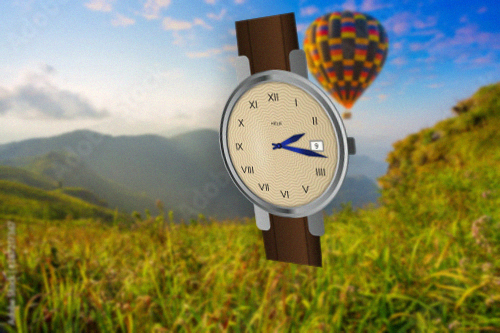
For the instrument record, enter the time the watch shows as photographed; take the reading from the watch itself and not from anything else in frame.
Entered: 2:17
